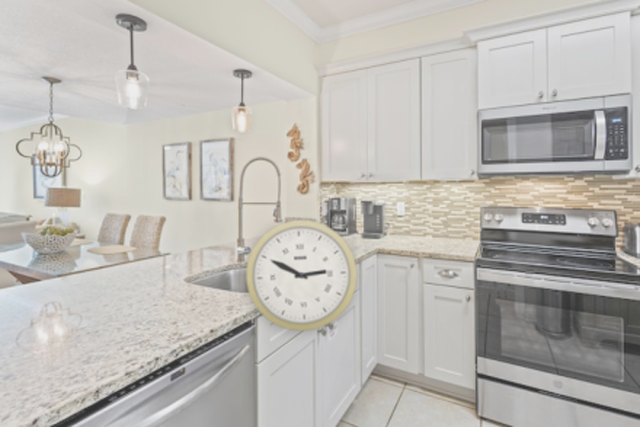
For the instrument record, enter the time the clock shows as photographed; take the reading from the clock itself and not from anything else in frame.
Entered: 2:50
